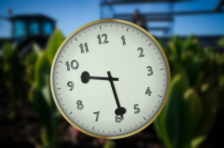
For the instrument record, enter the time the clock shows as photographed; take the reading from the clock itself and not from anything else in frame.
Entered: 9:29
